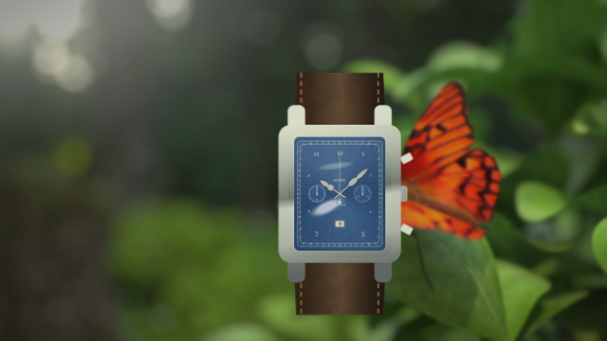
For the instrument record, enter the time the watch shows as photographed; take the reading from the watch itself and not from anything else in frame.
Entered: 10:08
